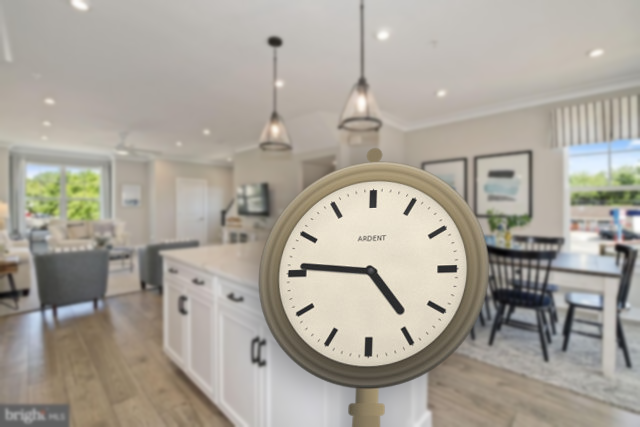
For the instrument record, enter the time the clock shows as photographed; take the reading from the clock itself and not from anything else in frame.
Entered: 4:46
